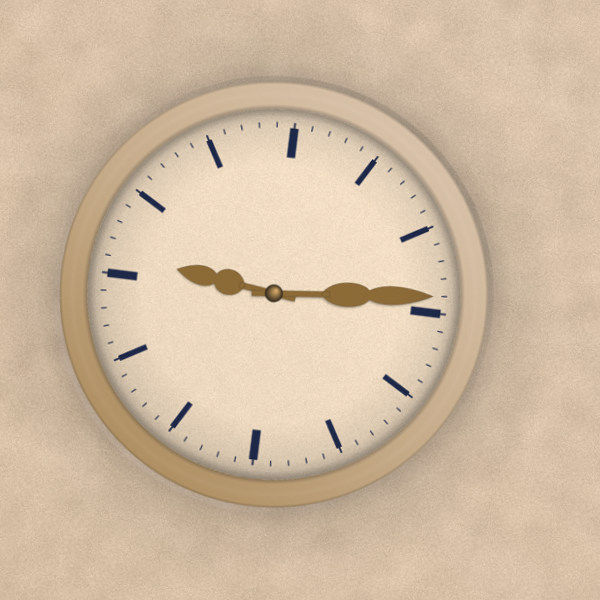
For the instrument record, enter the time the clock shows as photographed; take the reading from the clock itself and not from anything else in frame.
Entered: 9:14
